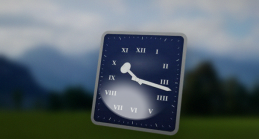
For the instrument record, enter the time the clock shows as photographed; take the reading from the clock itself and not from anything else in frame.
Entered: 10:17
